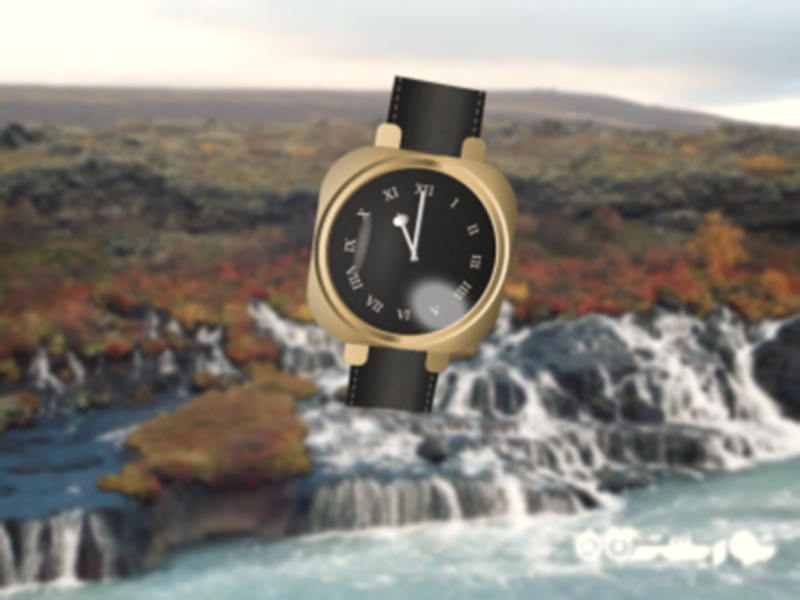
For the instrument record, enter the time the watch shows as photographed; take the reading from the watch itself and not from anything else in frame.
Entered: 11:00
